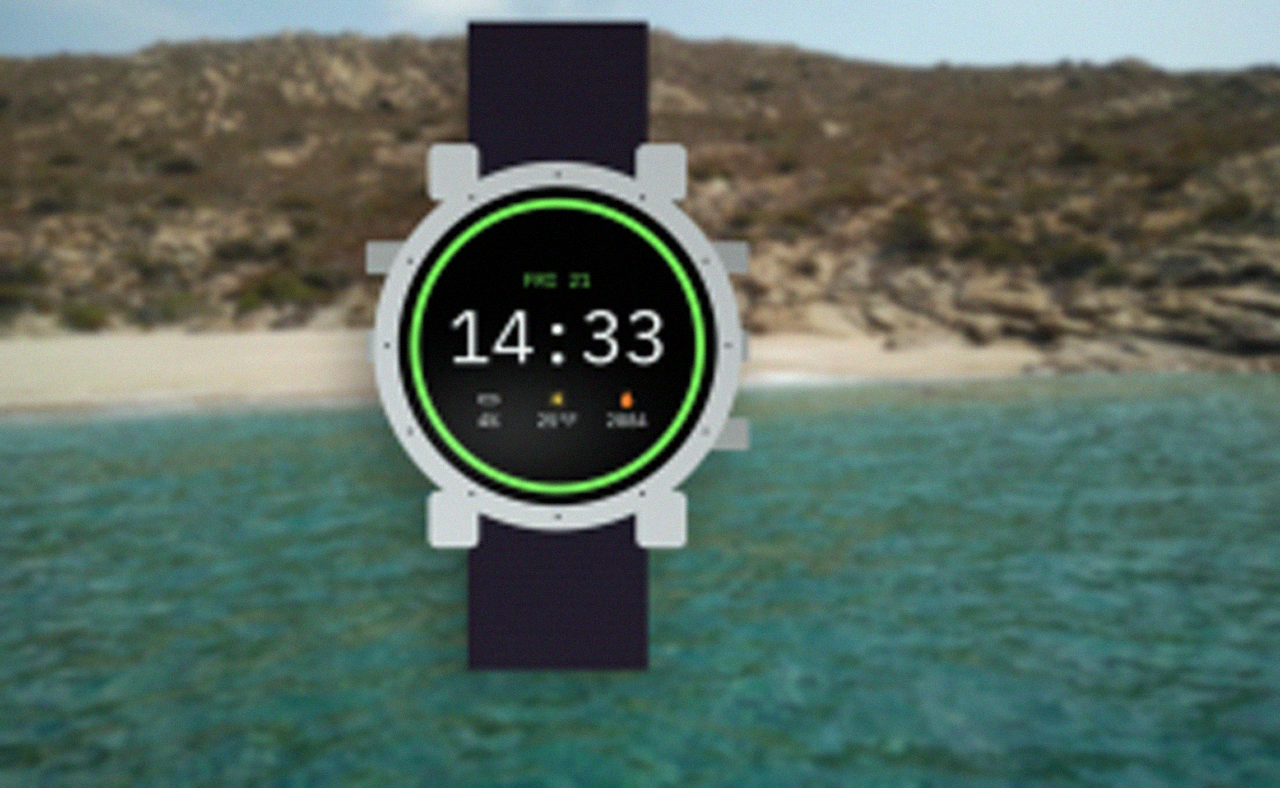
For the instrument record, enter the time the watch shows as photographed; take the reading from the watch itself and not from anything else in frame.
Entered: 14:33
